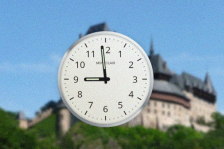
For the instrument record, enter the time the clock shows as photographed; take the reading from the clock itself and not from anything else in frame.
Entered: 8:59
